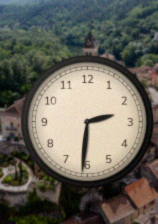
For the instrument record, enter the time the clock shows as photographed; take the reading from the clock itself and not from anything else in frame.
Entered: 2:31
